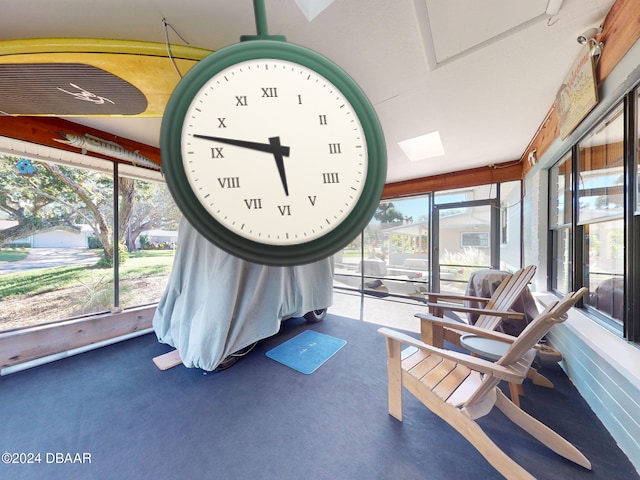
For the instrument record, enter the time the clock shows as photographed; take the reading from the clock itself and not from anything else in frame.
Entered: 5:47
